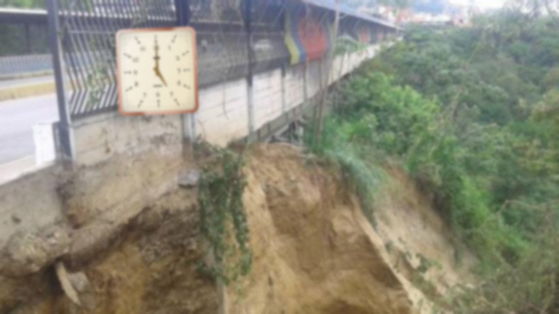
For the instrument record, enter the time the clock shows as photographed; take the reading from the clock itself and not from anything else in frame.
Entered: 5:00
